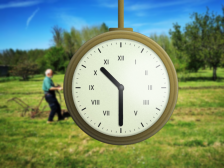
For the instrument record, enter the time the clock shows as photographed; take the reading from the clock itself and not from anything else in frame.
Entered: 10:30
